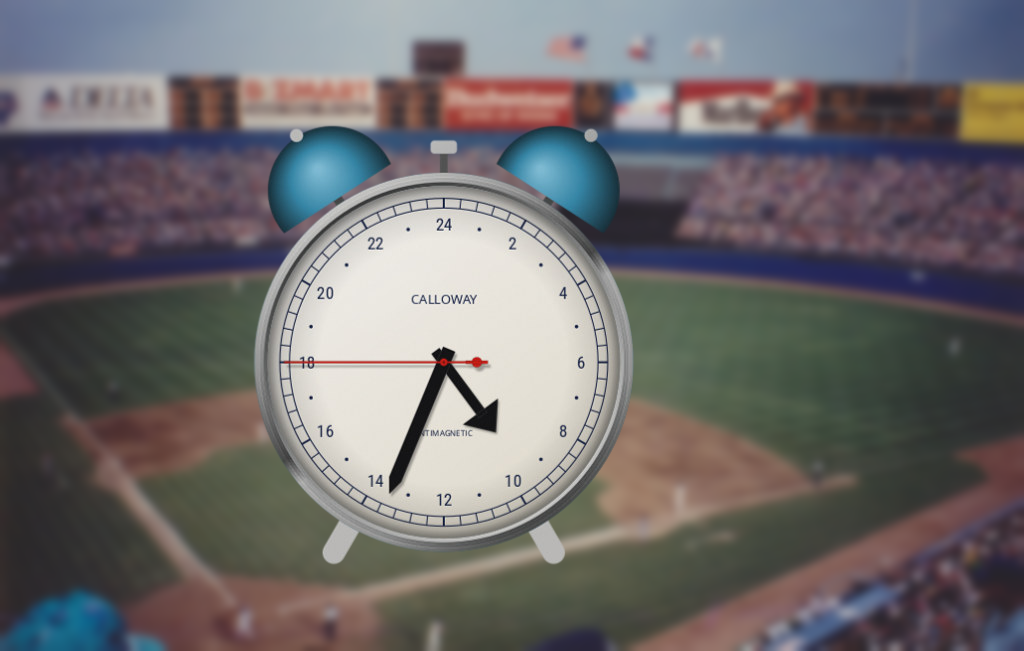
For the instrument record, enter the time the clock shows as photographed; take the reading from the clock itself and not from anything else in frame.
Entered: 9:33:45
